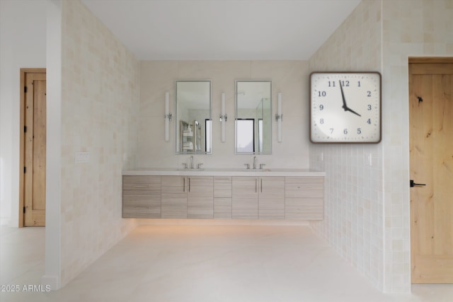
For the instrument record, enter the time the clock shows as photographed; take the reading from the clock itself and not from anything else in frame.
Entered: 3:58
